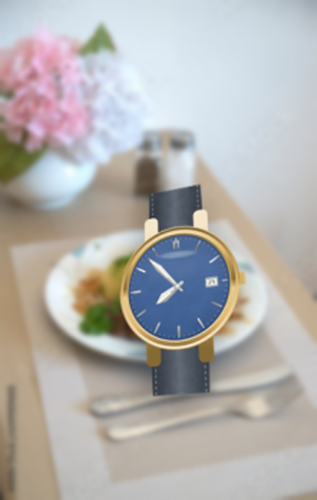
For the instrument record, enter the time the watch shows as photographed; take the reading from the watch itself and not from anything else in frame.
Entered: 7:53
